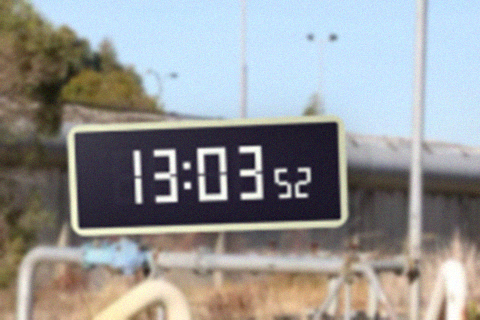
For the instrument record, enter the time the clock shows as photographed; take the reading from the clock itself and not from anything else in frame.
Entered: 13:03:52
